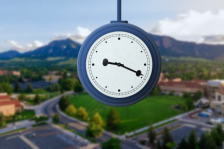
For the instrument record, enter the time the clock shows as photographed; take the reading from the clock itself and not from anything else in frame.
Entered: 9:19
